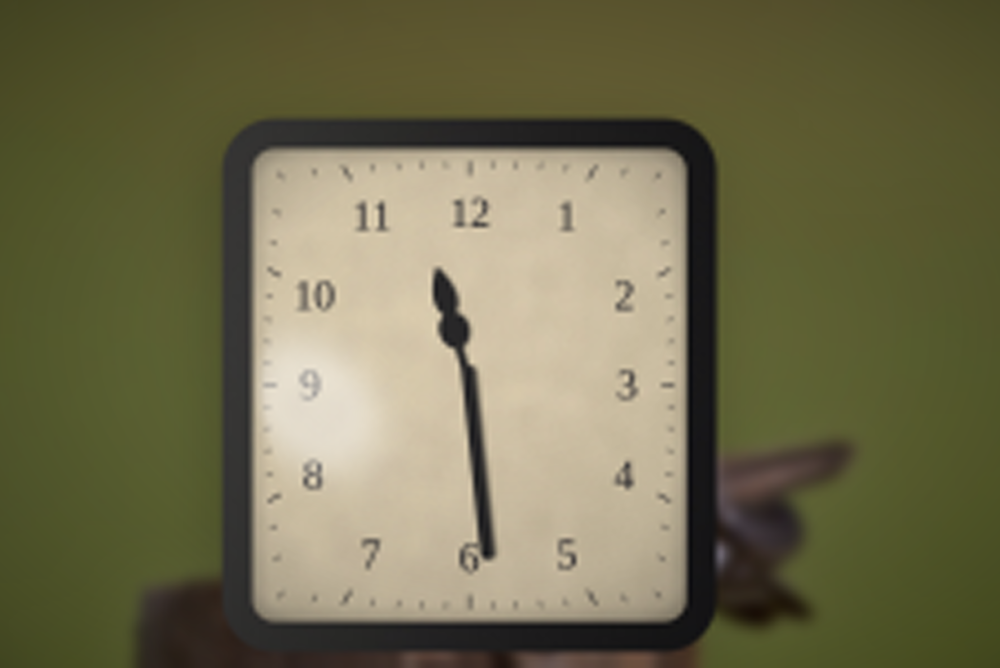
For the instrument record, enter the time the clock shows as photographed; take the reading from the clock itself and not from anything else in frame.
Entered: 11:29
